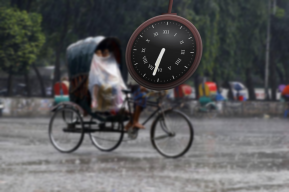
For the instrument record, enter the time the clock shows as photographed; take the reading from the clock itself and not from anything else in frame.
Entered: 6:32
